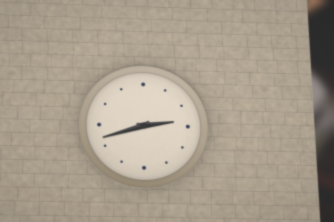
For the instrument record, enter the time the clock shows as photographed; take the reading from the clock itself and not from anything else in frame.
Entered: 2:42
